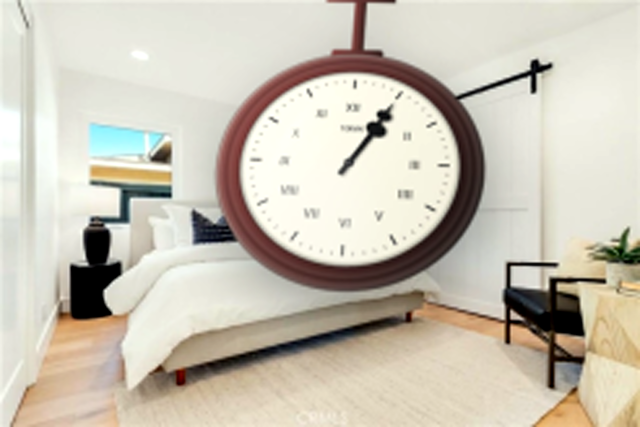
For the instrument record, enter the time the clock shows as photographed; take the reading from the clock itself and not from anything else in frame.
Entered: 1:05
